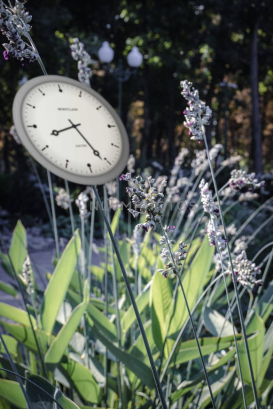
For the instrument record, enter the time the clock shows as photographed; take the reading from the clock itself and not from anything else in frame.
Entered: 8:26
